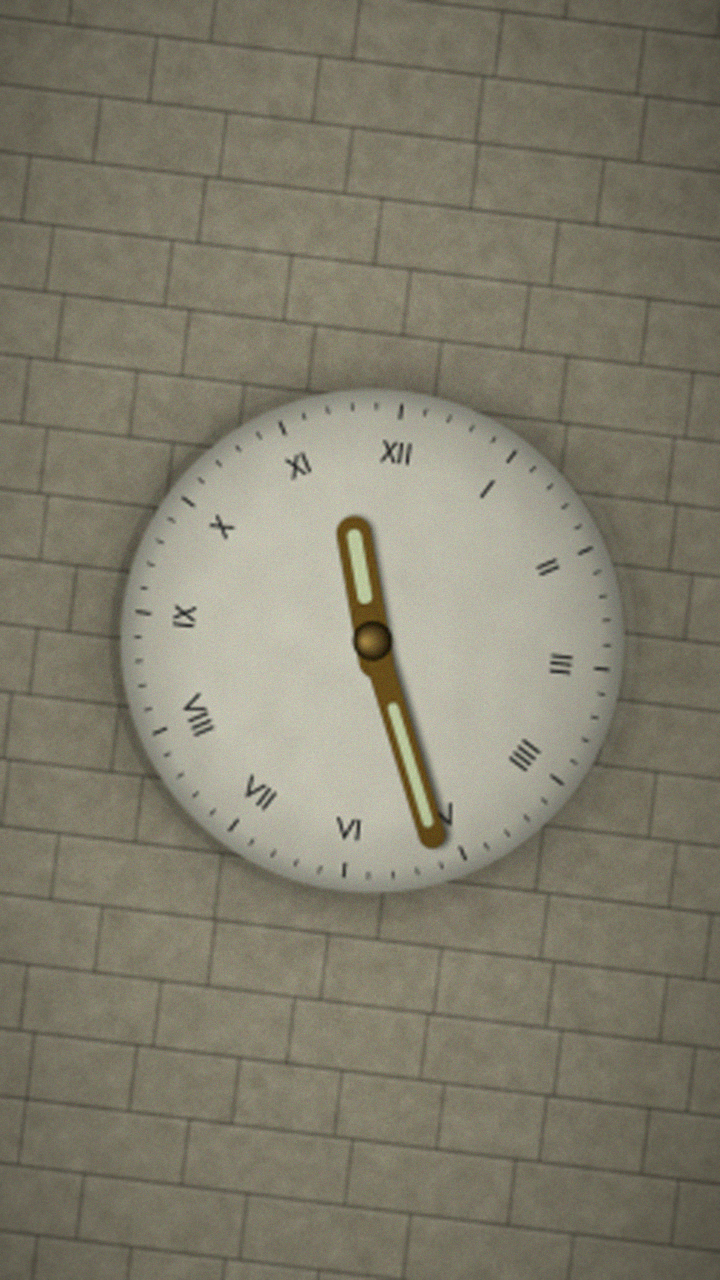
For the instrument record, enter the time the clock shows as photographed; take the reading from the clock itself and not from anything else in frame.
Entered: 11:26
